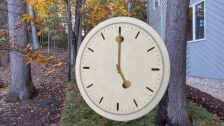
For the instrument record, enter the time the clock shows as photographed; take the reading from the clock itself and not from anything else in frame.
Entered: 5:00
